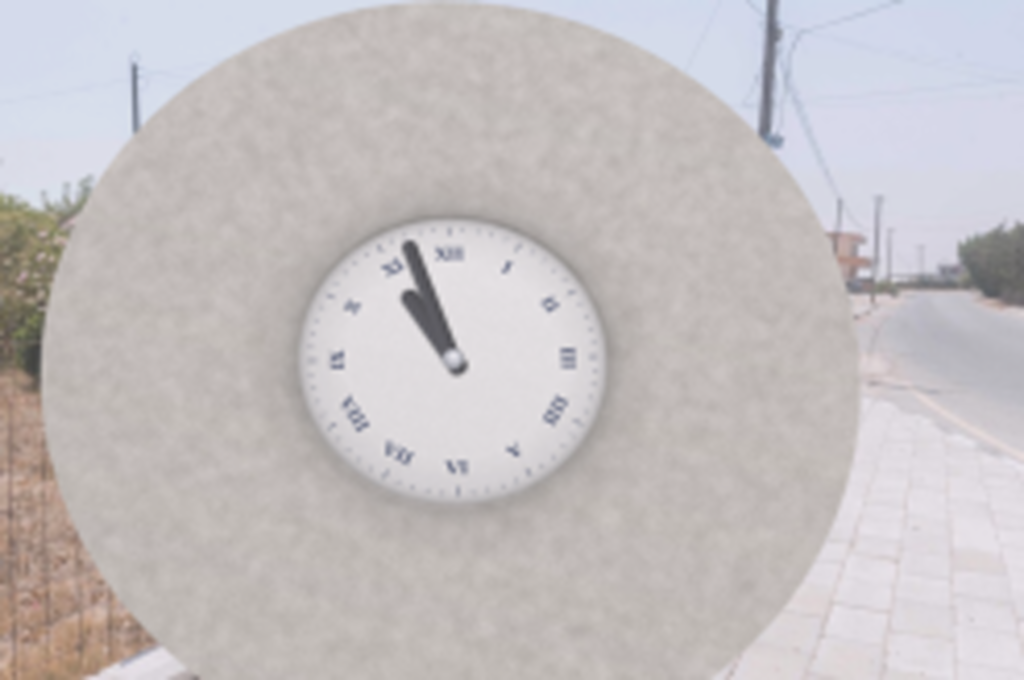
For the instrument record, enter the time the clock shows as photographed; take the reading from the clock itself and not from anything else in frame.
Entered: 10:57
